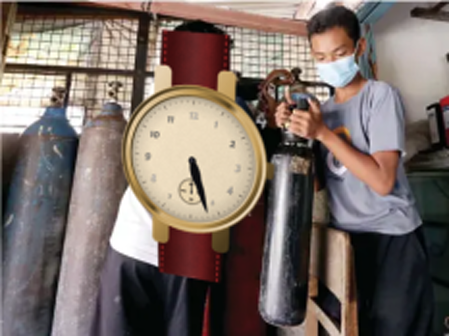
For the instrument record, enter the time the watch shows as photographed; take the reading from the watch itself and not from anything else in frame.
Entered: 5:27
